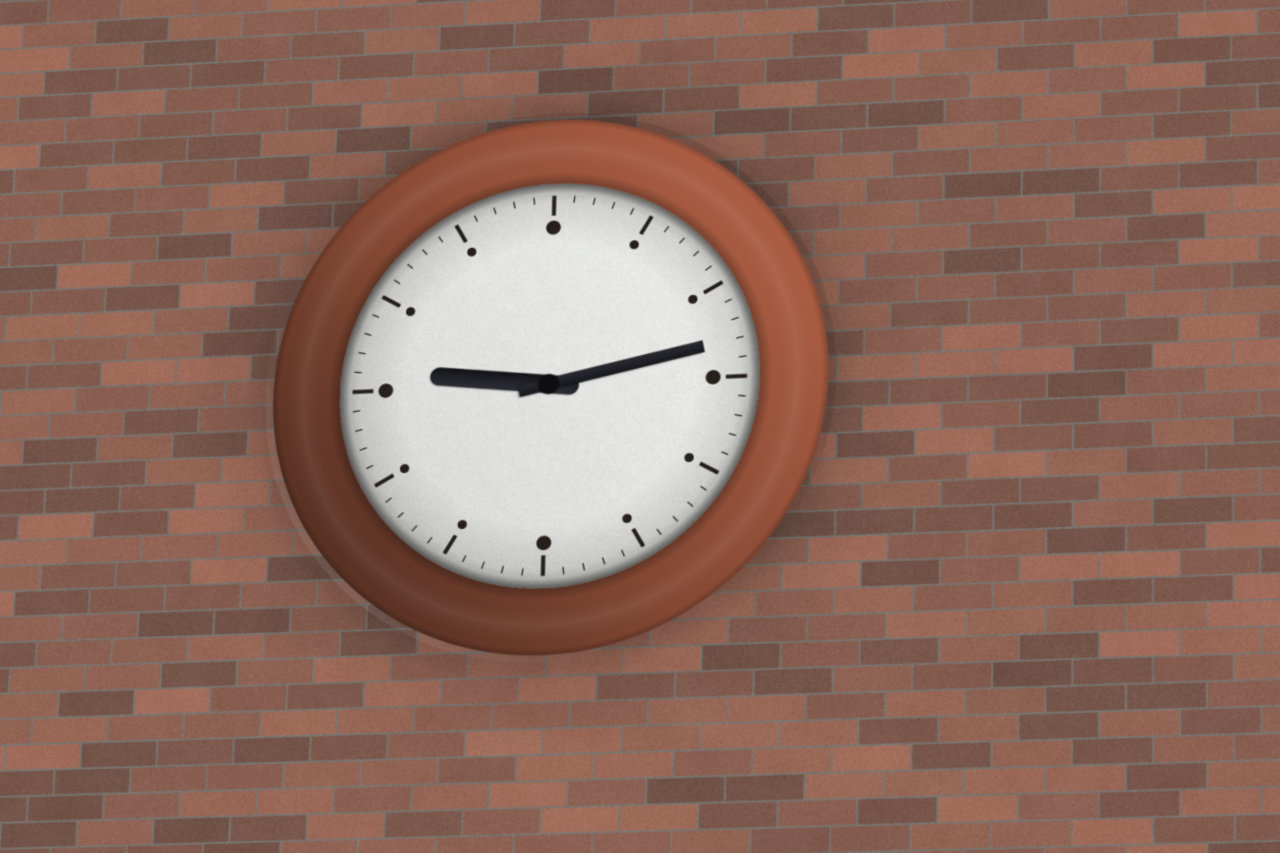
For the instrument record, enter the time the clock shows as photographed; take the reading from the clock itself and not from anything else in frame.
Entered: 9:13
